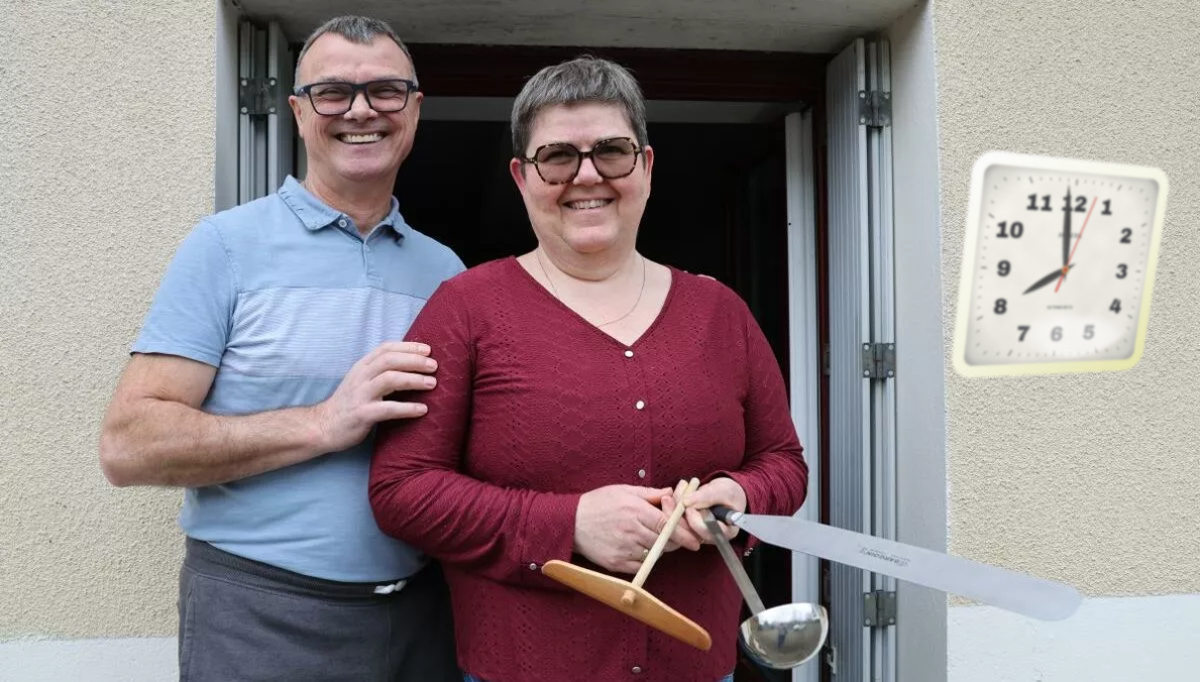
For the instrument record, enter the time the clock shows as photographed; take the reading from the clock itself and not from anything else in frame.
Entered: 7:59:03
